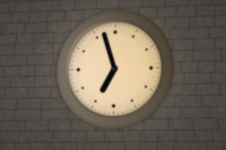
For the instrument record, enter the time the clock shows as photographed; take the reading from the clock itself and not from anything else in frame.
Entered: 6:57
